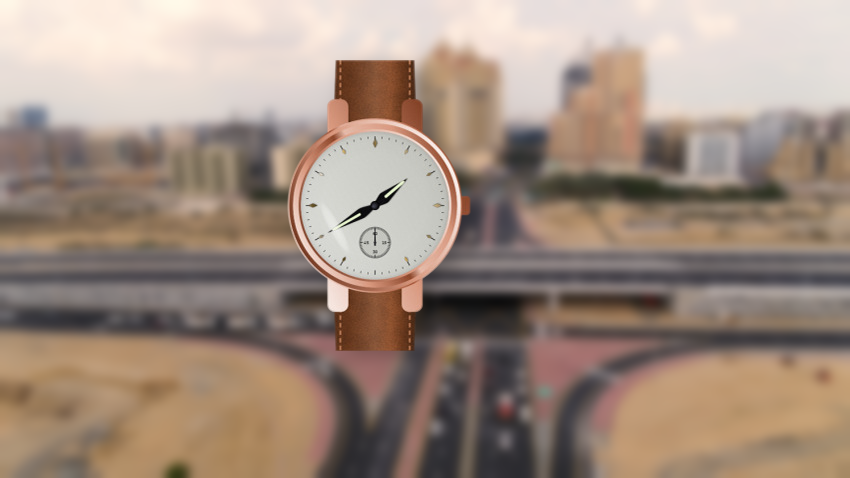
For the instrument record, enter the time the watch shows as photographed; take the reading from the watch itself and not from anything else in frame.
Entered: 1:40
